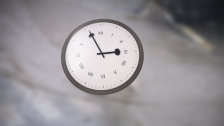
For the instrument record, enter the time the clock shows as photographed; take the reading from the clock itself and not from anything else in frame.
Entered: 2:56
